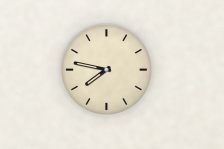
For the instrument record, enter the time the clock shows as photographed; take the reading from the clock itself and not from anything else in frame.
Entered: 7:47
